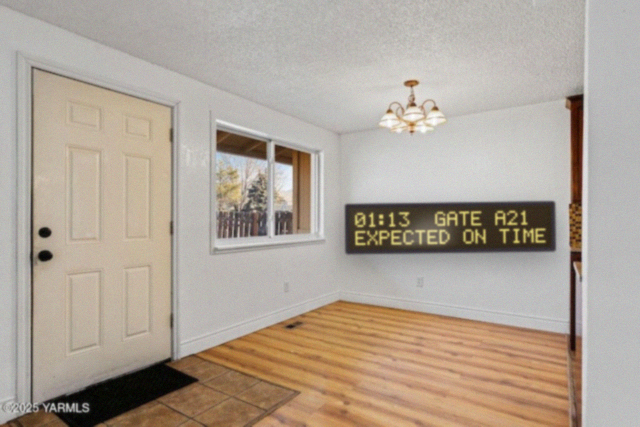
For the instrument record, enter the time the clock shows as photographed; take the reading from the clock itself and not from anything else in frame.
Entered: 1:13
